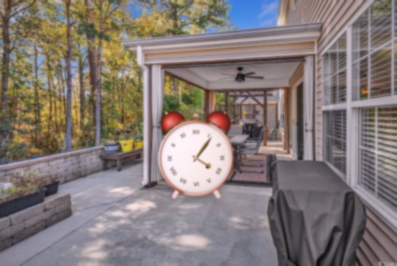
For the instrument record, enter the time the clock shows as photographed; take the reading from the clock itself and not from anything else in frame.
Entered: 4:06
